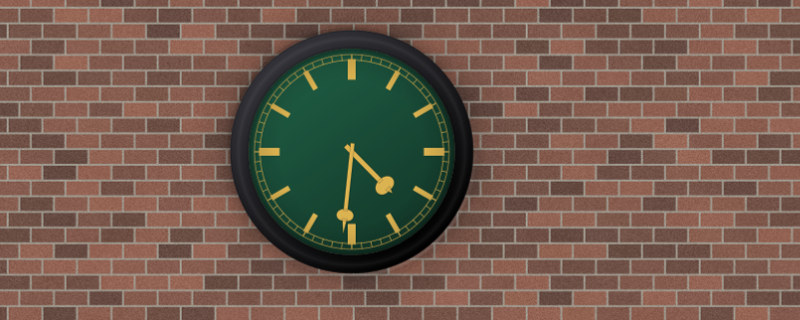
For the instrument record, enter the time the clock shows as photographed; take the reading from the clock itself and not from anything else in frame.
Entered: 4:31
